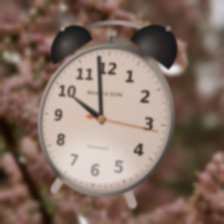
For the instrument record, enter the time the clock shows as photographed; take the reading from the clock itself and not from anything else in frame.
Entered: 9:58:16
